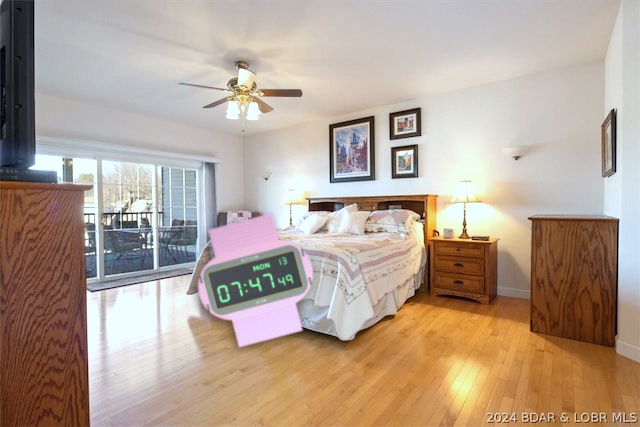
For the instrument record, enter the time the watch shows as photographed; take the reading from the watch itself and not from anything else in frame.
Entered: 7:47:49
